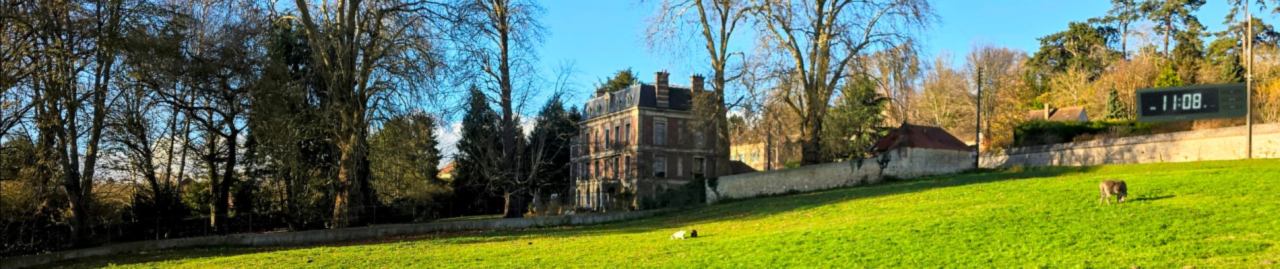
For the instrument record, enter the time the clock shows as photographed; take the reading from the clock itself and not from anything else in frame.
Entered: 11:08
